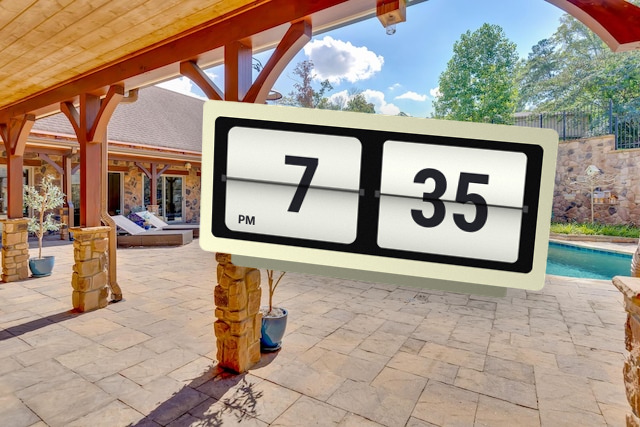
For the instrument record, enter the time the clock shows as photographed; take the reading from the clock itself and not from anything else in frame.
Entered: 7:35
